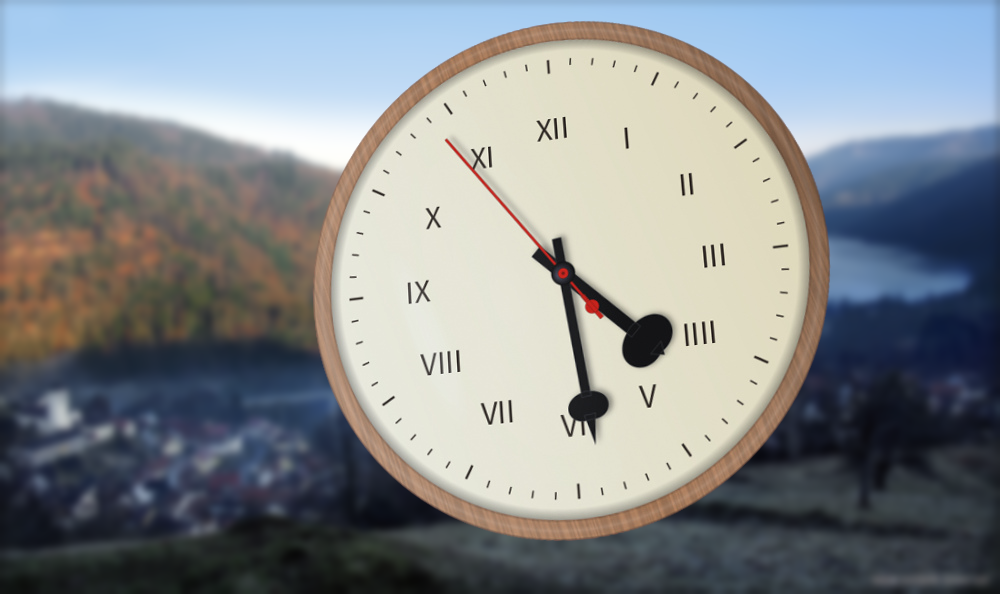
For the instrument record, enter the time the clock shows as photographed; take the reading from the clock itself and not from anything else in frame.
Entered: 4:28:54
